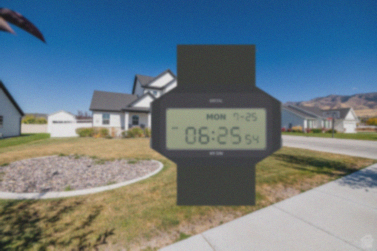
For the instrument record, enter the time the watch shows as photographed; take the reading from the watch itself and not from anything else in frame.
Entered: 6:25
